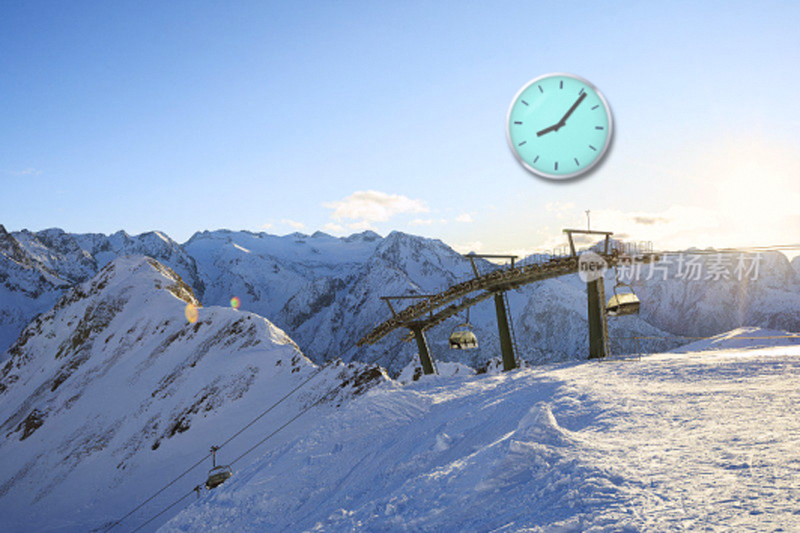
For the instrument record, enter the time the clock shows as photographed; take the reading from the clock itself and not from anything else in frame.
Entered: 8:06
